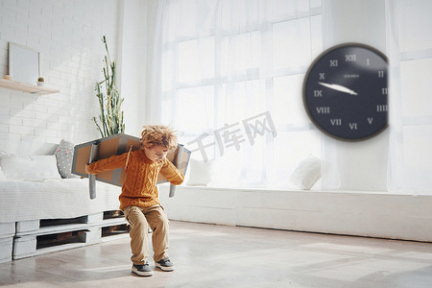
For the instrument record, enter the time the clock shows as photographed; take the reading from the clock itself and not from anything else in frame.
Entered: 9:48
